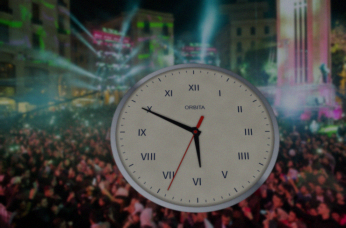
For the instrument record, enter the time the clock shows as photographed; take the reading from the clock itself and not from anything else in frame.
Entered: 5:49:34
